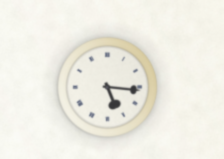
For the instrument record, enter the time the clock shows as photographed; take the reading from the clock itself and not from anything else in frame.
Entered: 5:16
